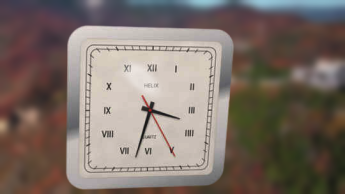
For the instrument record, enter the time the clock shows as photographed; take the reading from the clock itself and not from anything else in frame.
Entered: 3:32:25
